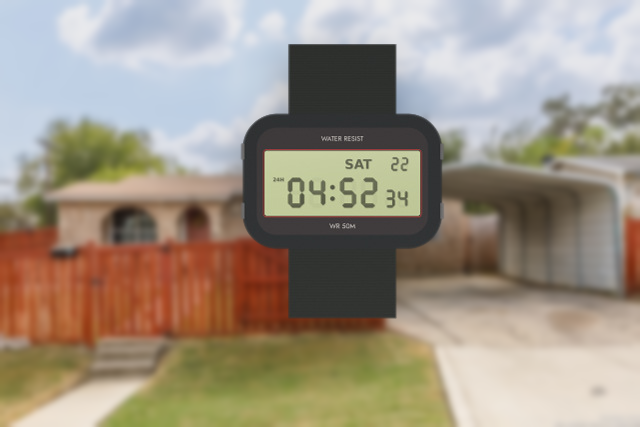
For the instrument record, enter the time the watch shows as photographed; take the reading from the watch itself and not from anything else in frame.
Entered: 4:52:34
